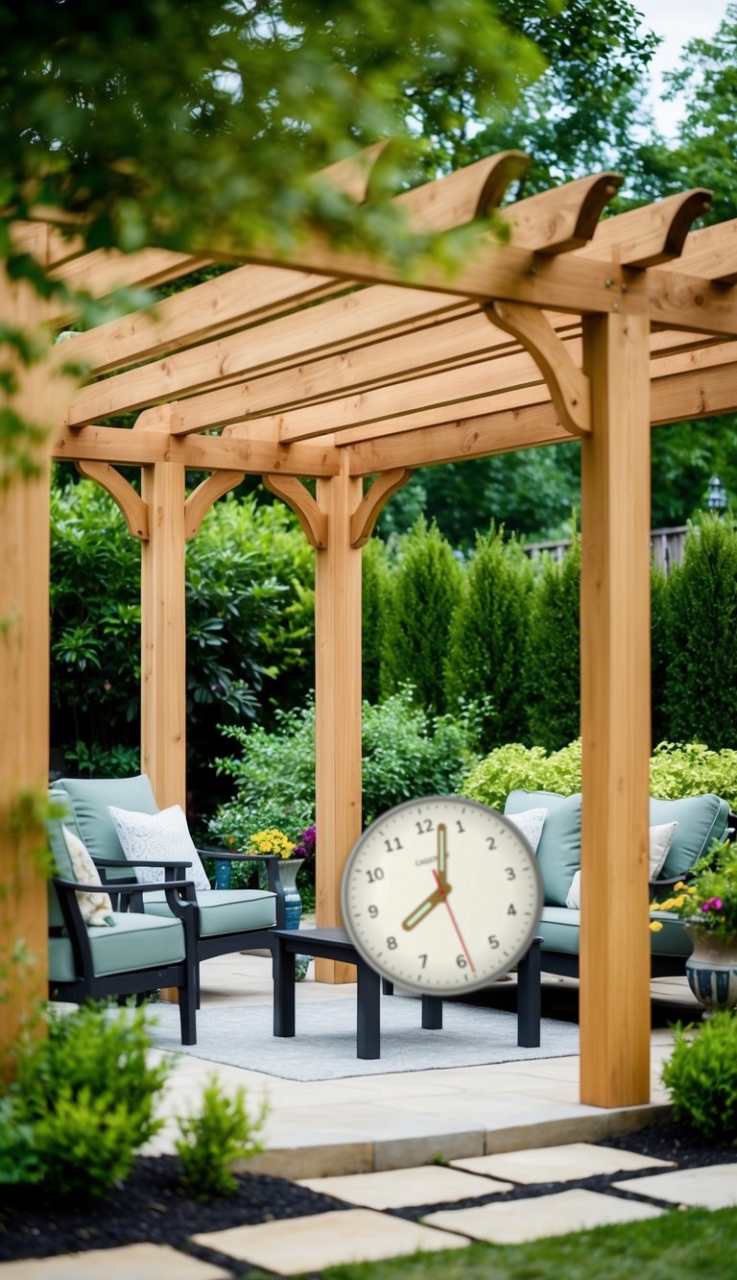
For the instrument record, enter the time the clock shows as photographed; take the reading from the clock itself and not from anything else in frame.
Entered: 8:02:29
